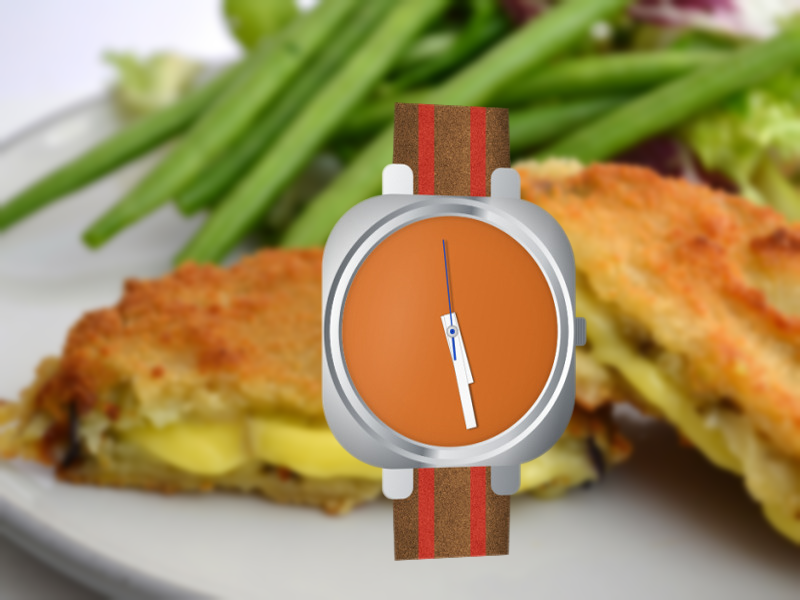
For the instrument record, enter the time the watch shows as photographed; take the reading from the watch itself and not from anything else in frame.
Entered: 5:27:59
